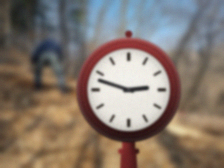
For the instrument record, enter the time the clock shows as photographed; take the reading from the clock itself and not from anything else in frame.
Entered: 2:48
